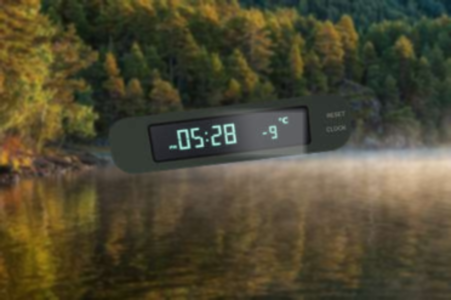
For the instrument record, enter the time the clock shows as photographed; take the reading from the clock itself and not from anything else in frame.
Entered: 5:28
